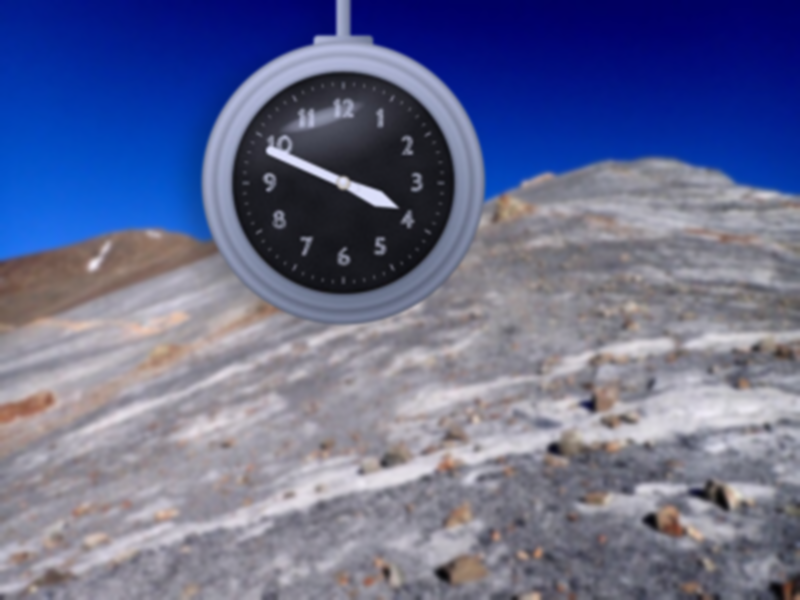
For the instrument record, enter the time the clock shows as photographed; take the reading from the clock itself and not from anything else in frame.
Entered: 3:49
